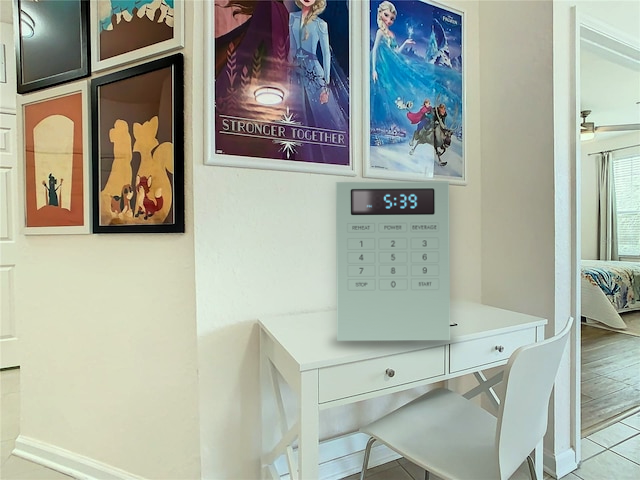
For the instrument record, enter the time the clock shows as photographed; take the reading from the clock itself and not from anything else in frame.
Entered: 5:39
